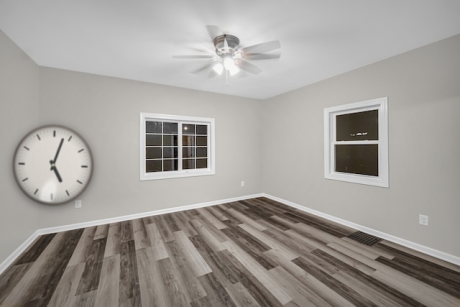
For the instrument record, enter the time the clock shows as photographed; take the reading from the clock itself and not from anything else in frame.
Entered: 5:03
